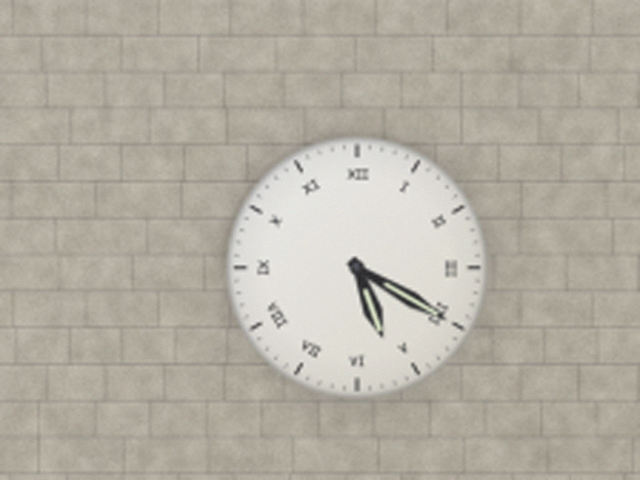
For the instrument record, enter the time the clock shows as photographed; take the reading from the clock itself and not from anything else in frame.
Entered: 5:20
